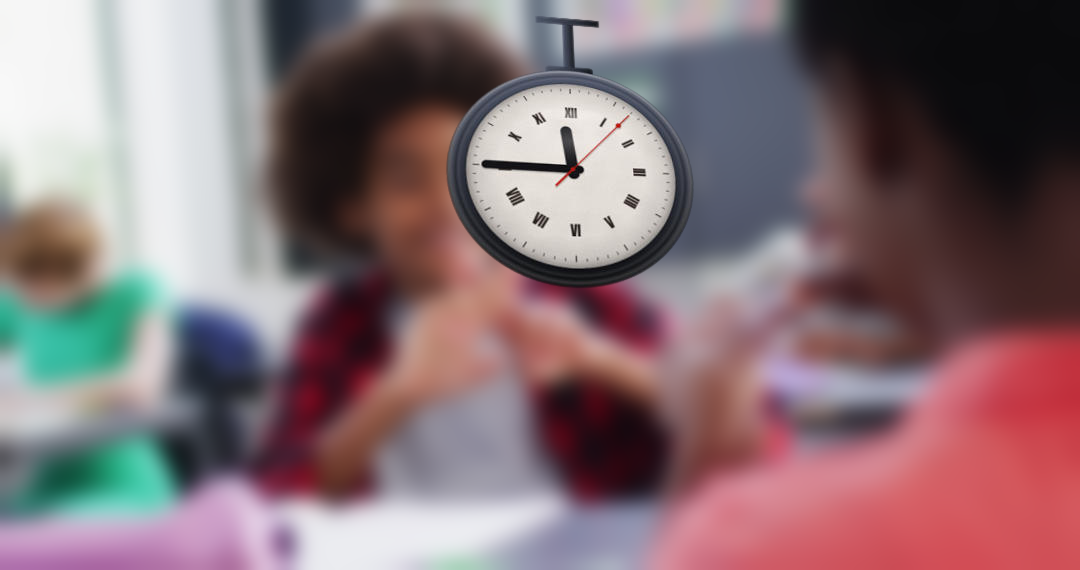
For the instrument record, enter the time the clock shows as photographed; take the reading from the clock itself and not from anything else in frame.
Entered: 11:45:07
